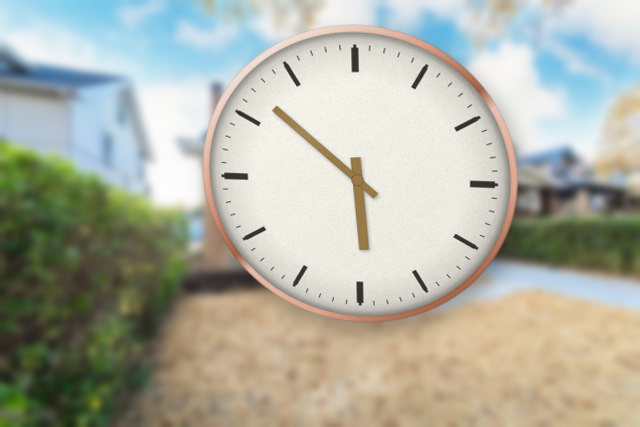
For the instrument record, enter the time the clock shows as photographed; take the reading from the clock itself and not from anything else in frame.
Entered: 5:52
